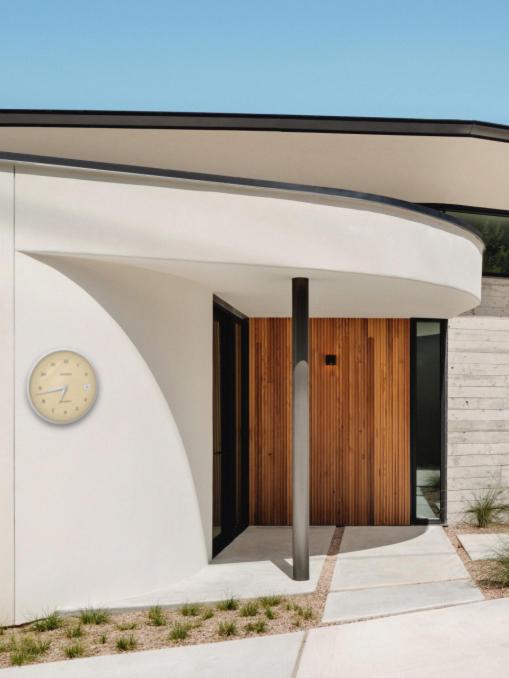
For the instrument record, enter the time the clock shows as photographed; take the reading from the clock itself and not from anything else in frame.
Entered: 6:43
